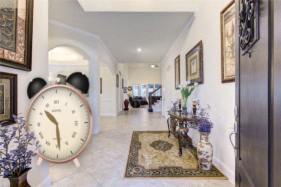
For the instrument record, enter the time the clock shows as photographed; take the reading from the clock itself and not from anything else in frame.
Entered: 10:29
